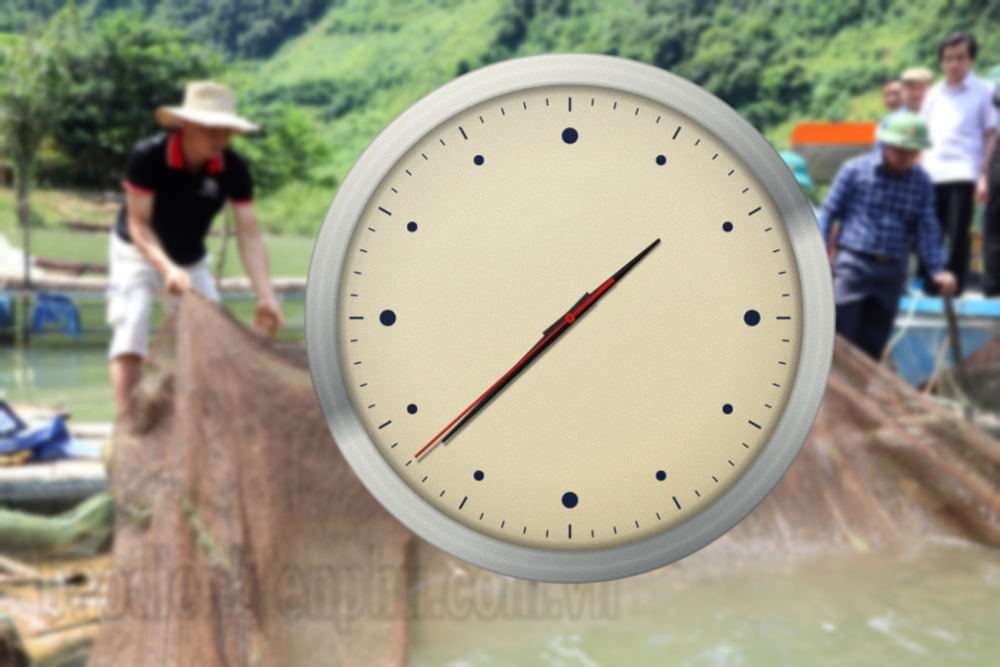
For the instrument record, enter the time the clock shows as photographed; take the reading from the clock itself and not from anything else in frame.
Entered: 1:37:38
